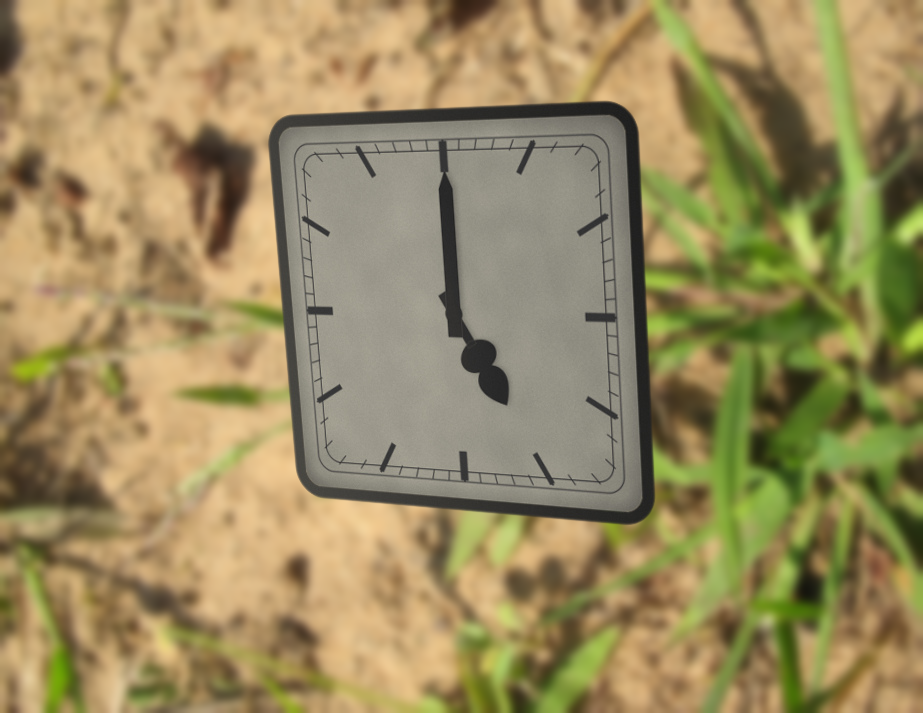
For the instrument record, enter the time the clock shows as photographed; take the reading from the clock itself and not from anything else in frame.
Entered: 5:00
